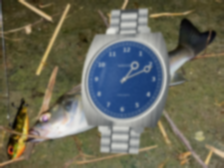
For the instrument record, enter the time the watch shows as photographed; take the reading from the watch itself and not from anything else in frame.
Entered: 1:11
